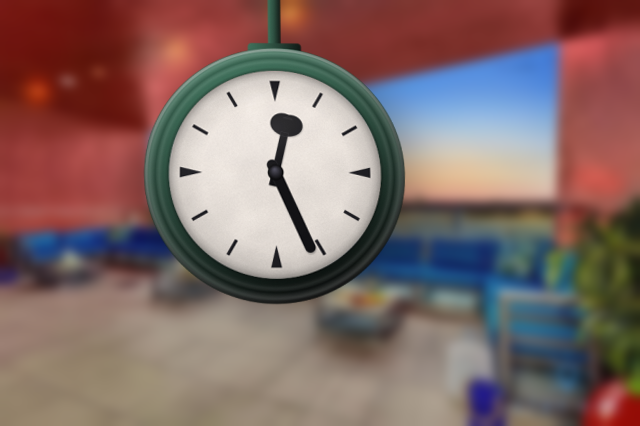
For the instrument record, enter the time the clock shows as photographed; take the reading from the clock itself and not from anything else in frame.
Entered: 12:26
